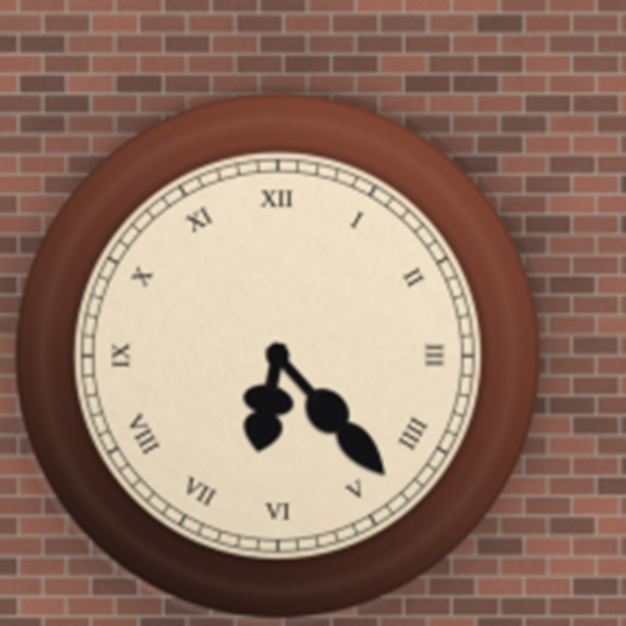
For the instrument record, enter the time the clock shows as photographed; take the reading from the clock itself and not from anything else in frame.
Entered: 6:23
